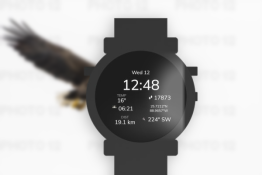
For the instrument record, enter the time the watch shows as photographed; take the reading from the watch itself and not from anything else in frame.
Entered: 12:48
